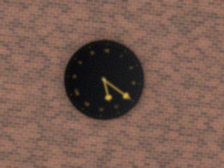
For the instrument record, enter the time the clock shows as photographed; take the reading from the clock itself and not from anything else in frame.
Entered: 5:20
